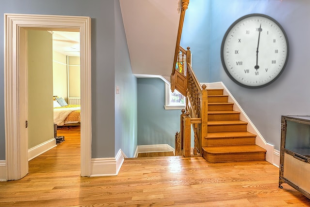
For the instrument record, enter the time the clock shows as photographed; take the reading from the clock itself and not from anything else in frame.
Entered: 6:01
